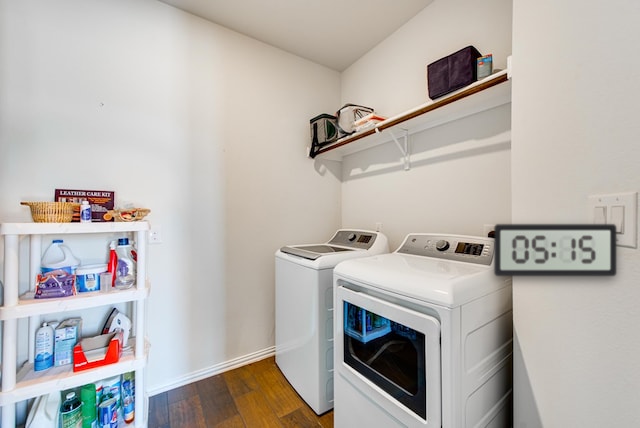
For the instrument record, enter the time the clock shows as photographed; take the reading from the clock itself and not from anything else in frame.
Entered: 5:15
